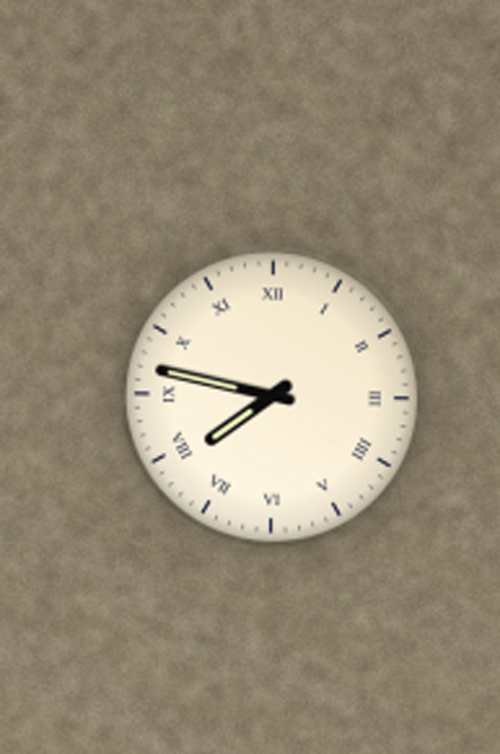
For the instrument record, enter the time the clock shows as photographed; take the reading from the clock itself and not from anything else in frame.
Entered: 7:47
